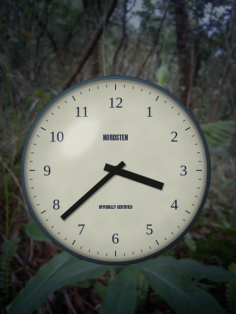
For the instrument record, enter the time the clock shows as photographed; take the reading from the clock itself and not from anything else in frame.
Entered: 3:38
